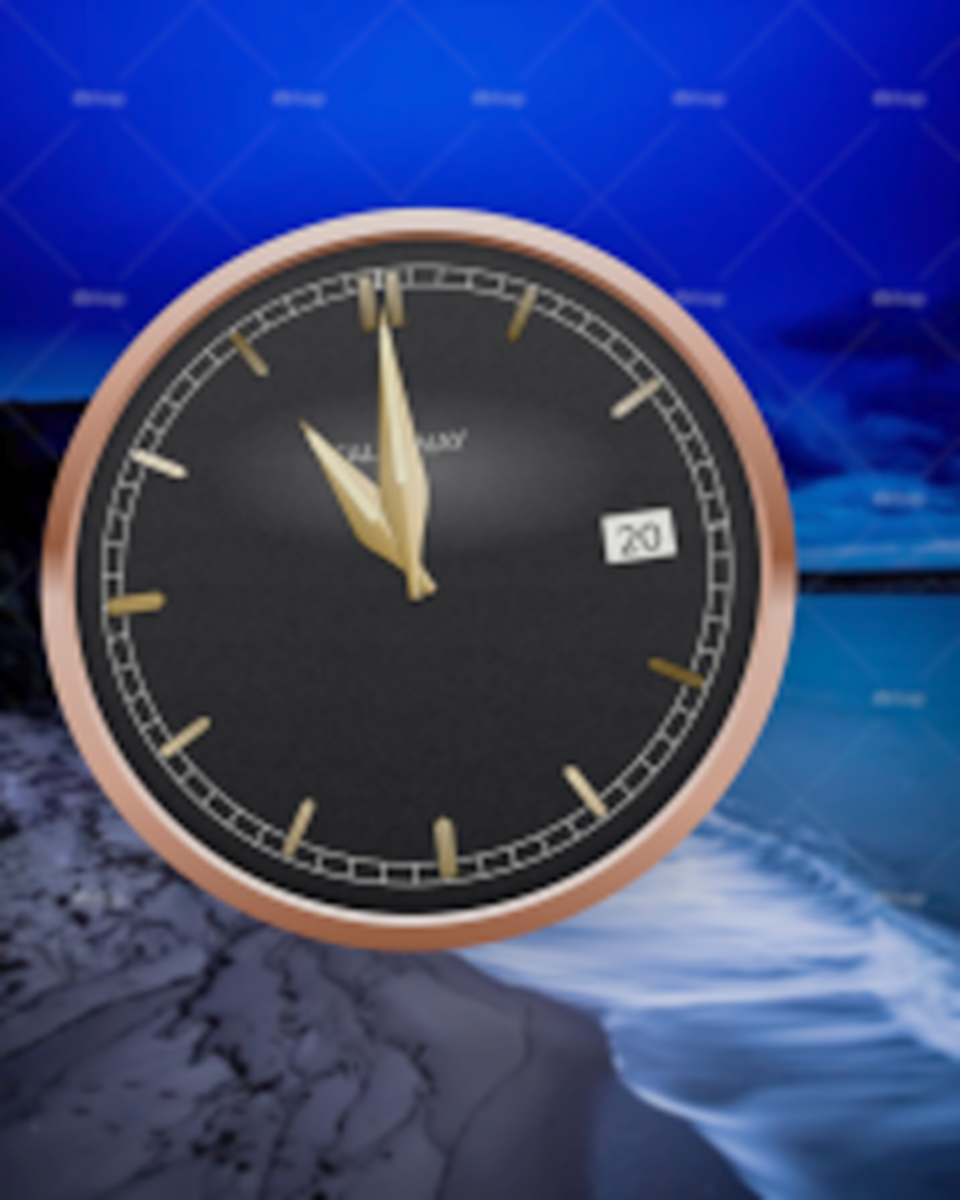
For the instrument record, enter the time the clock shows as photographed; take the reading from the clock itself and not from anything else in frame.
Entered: 11:00
